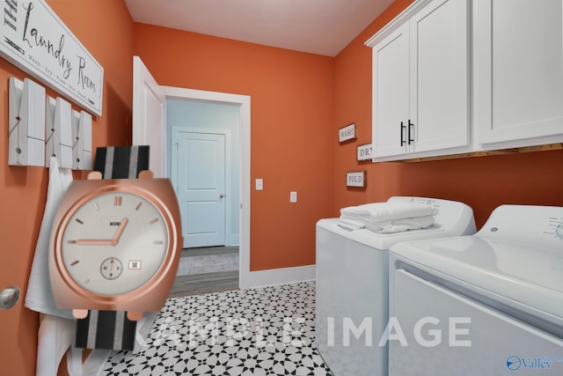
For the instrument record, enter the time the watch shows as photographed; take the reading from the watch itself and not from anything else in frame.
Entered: 12:45
